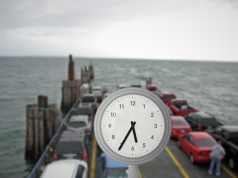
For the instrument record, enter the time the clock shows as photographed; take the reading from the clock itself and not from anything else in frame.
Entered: 5:35
